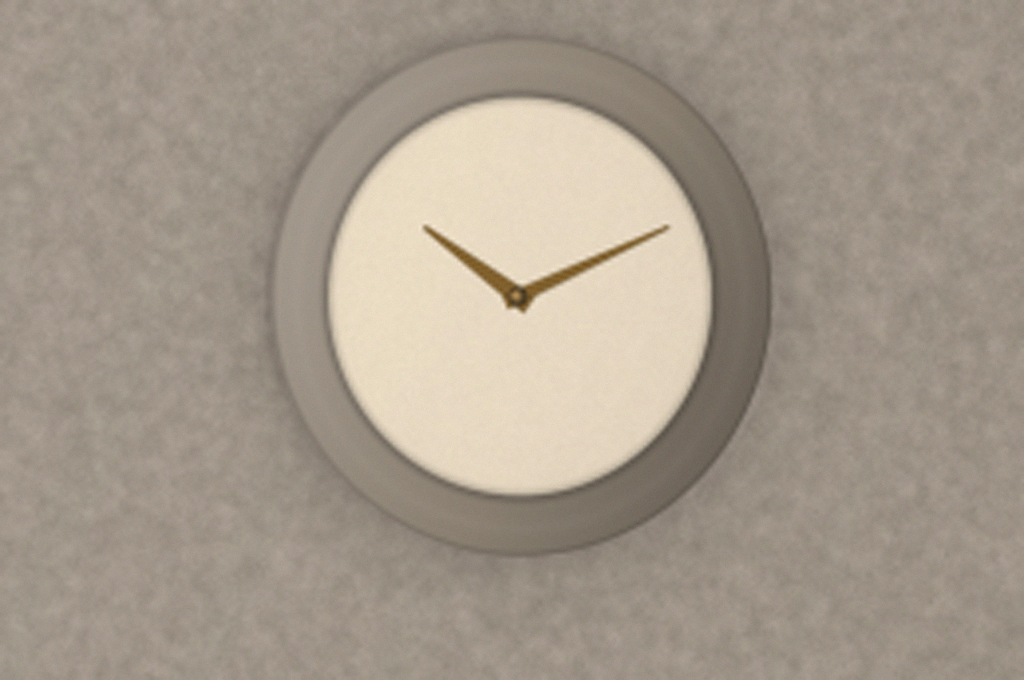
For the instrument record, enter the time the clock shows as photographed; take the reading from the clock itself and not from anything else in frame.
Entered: 10:11
